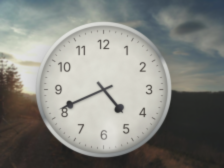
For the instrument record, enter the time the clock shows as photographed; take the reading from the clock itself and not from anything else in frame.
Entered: 4:41
